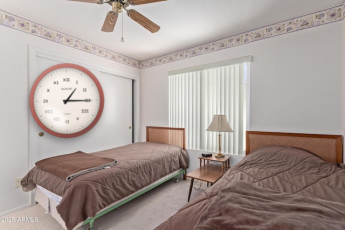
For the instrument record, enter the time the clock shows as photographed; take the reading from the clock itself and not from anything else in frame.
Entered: 1:15
